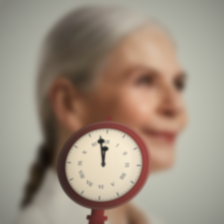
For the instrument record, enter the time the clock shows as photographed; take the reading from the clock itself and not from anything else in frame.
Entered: 11:58
